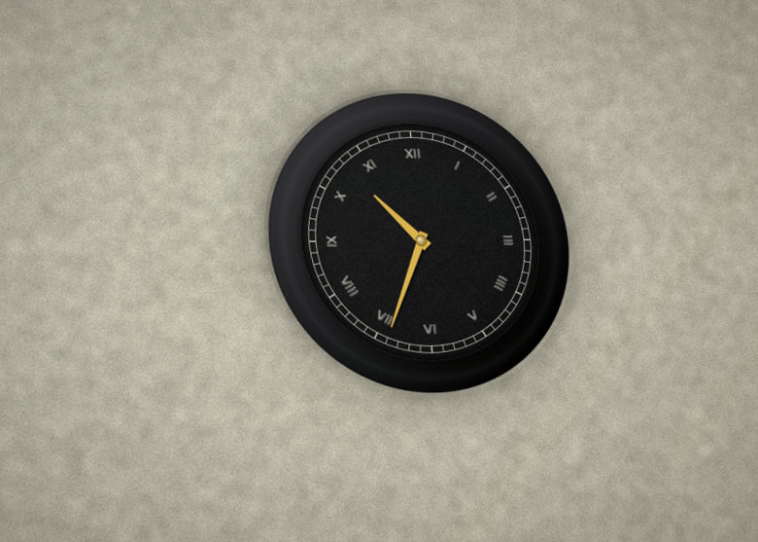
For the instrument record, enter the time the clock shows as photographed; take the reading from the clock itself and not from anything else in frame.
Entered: 10:34
